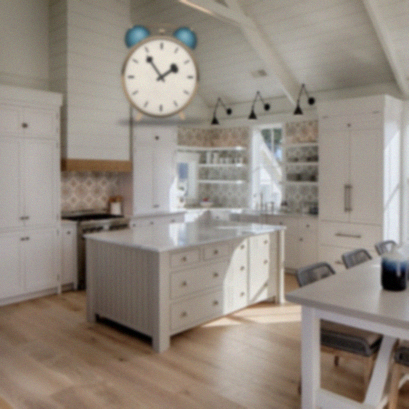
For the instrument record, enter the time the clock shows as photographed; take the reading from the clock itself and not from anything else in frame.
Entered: 1:54
